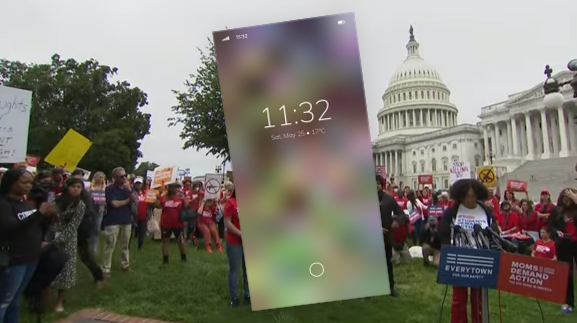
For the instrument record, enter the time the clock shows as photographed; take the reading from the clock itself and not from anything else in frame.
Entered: 11:32
